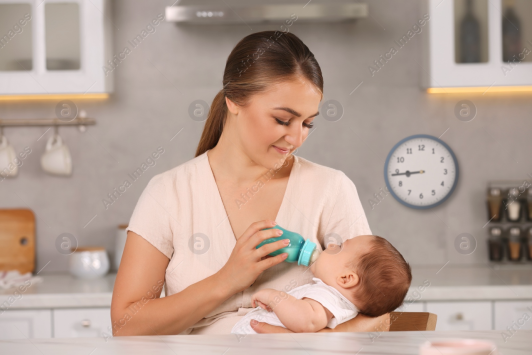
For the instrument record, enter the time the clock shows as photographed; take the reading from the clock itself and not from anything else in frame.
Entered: 8:44
